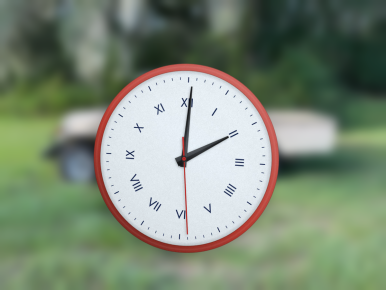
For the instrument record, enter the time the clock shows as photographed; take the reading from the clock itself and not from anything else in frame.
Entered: 2:00:29
